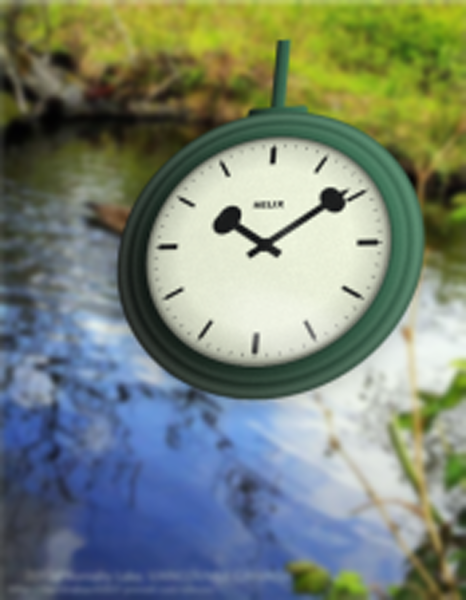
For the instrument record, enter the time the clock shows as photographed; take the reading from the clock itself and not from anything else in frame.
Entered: 10:09
